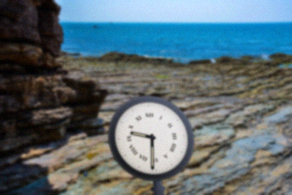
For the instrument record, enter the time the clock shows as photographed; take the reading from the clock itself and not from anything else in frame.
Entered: 9:31
